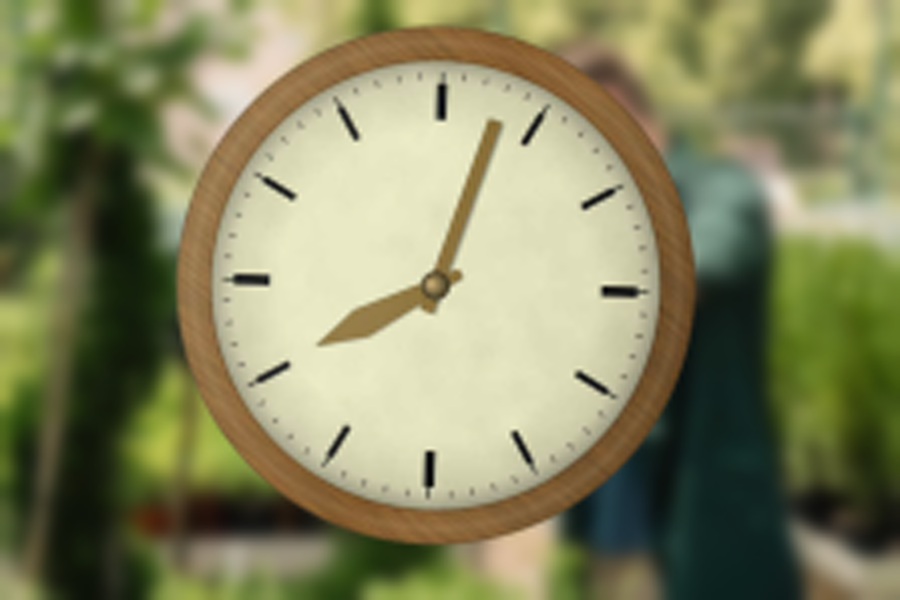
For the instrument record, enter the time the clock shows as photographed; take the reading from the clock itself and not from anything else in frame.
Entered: 8:03
